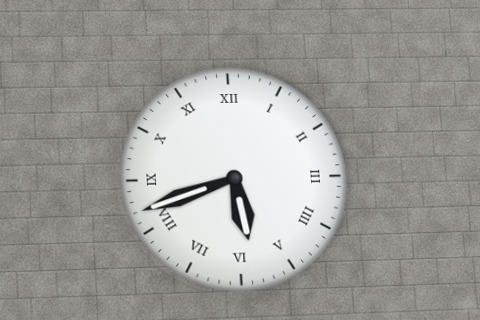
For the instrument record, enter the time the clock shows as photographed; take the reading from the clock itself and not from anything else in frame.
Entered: 5:42
